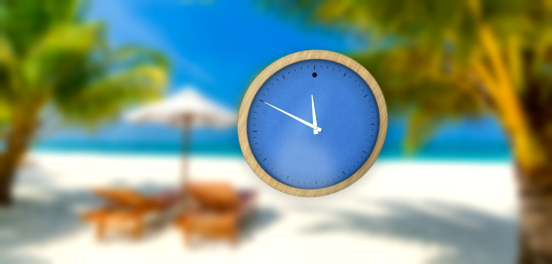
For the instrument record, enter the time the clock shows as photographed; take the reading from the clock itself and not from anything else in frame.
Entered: 11:50
